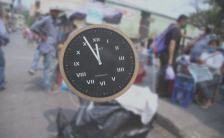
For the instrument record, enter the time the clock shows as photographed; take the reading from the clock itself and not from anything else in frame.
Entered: 11:56
